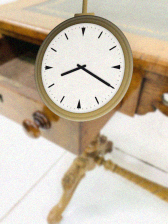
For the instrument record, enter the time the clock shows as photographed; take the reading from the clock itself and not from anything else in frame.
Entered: 8:20
